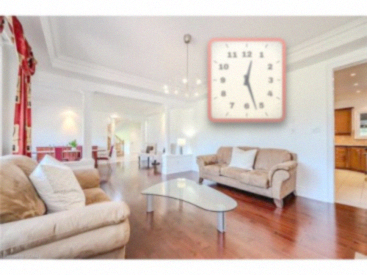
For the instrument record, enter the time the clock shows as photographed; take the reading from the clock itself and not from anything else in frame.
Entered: 12:27
